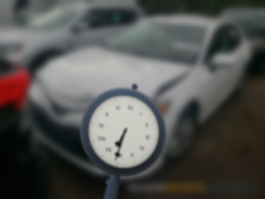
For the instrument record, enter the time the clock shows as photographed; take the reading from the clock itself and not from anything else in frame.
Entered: 6:31
